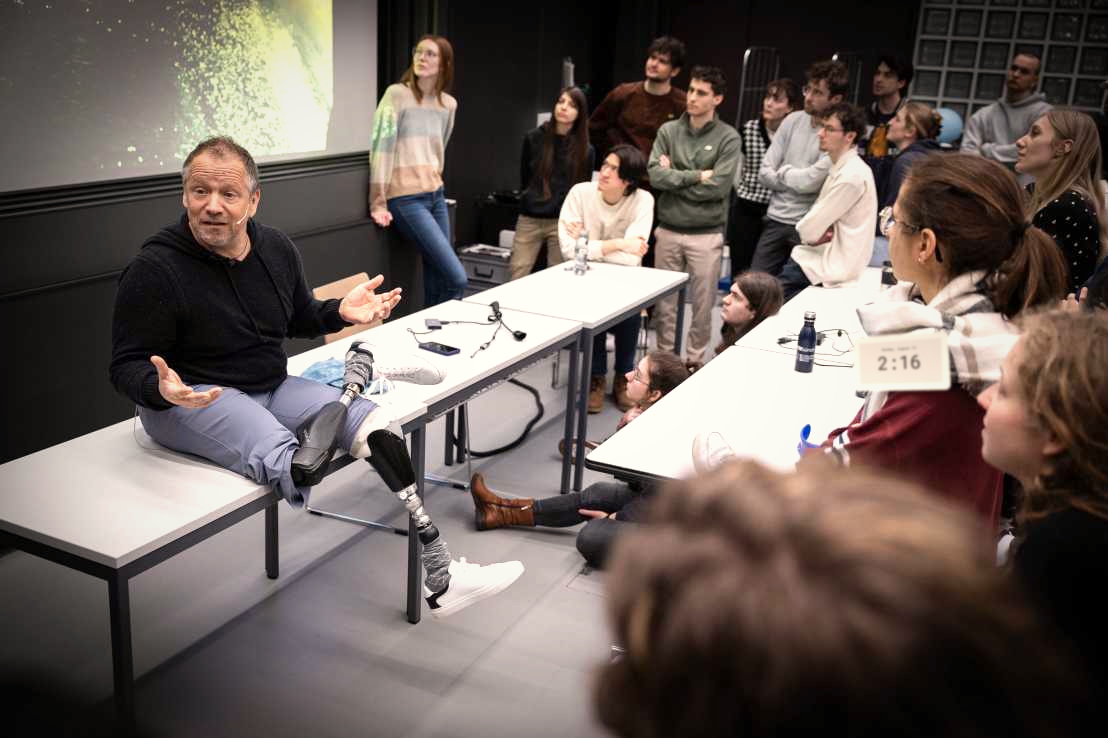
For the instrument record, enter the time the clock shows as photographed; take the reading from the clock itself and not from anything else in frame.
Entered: 2:16
